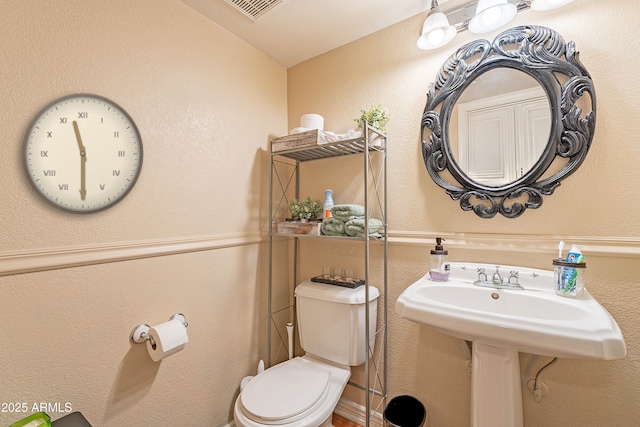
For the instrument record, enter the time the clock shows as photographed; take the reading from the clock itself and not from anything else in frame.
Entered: 11:30
